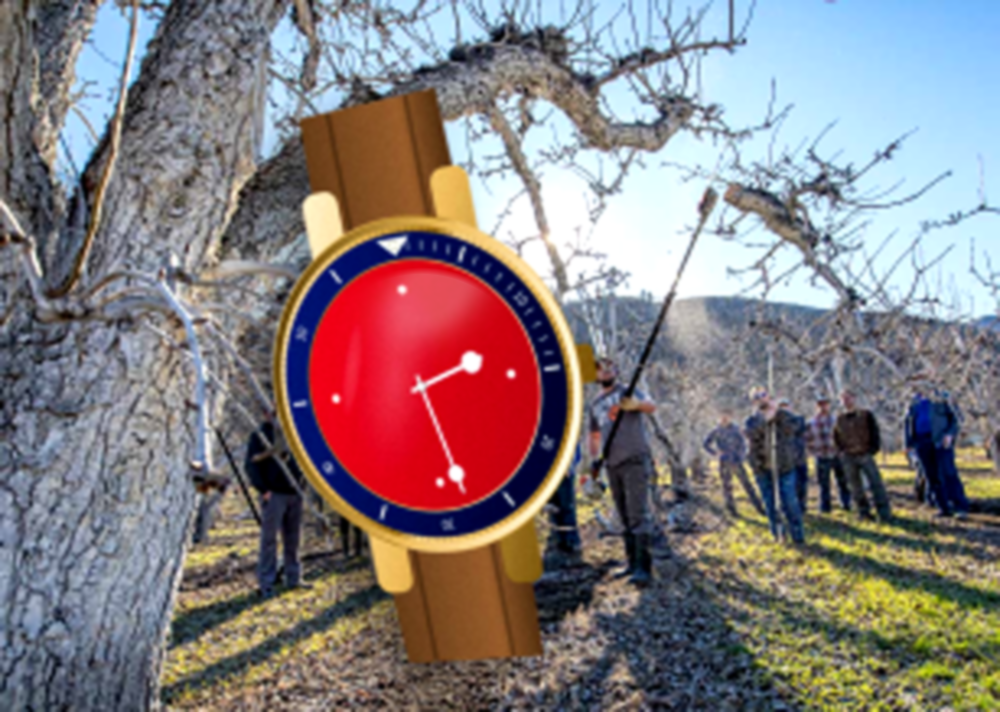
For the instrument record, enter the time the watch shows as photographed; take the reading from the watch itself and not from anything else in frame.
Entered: 2:28
